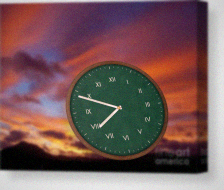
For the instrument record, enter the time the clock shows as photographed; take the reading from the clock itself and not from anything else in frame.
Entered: 7:49
